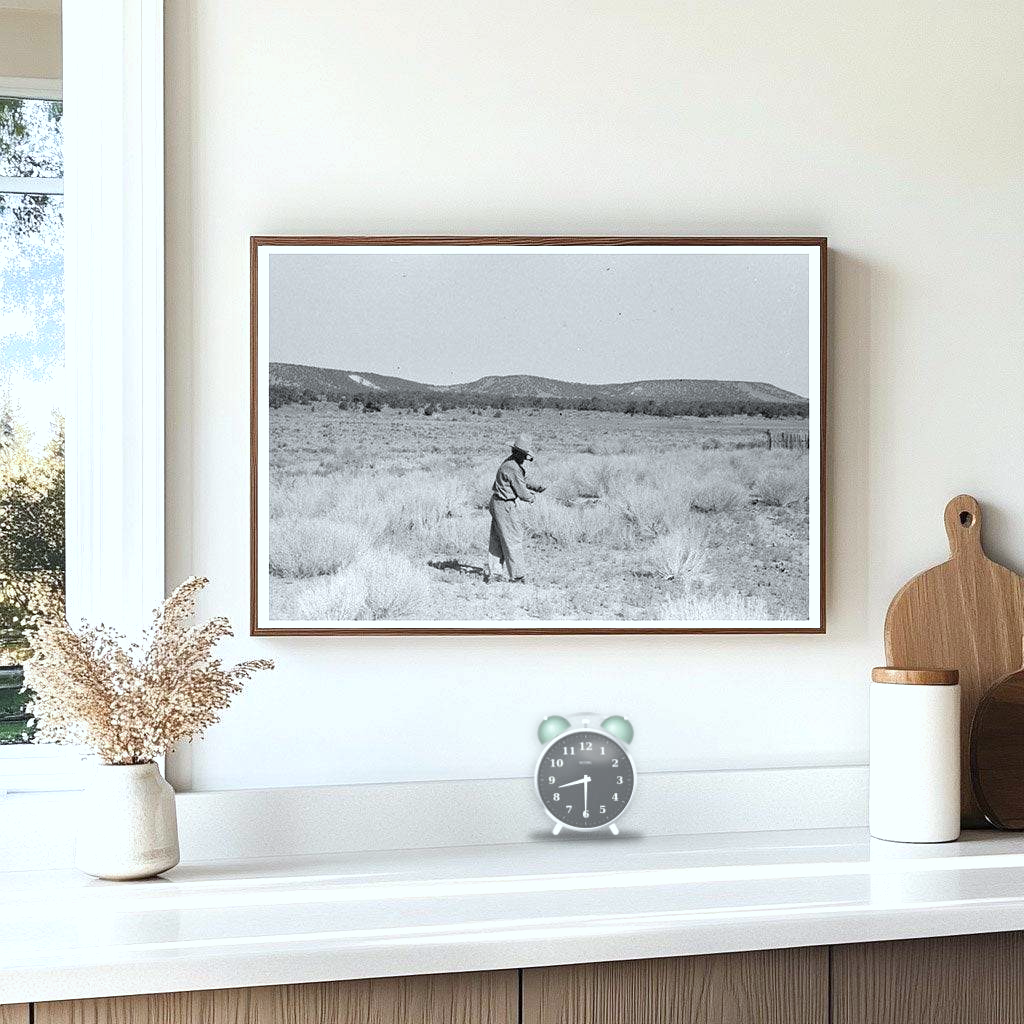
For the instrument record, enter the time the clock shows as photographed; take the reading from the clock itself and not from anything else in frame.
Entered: 8:30
